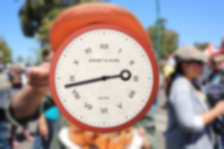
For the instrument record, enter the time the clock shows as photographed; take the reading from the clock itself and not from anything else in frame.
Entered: 2:43
